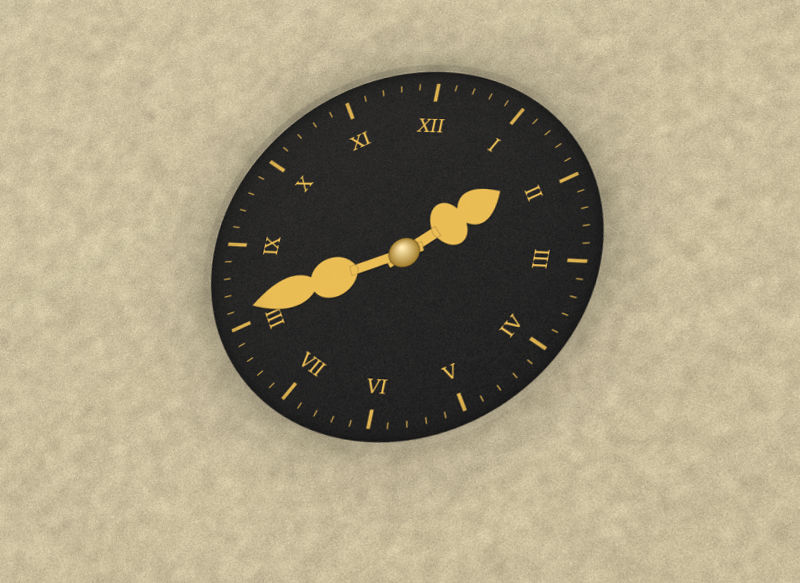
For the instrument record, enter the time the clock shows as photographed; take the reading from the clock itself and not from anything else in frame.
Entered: 1:41
